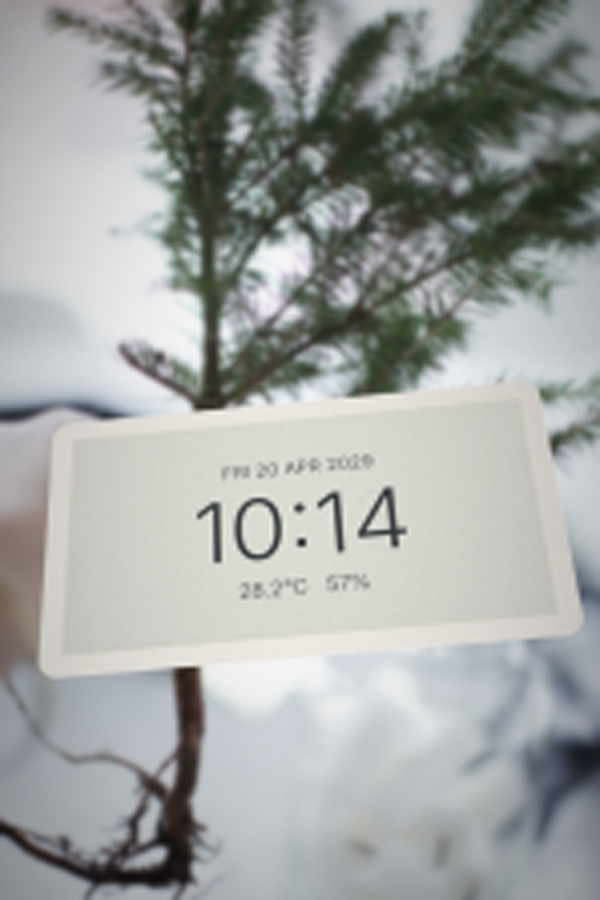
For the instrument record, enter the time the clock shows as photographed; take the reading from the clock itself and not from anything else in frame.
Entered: 10:14
